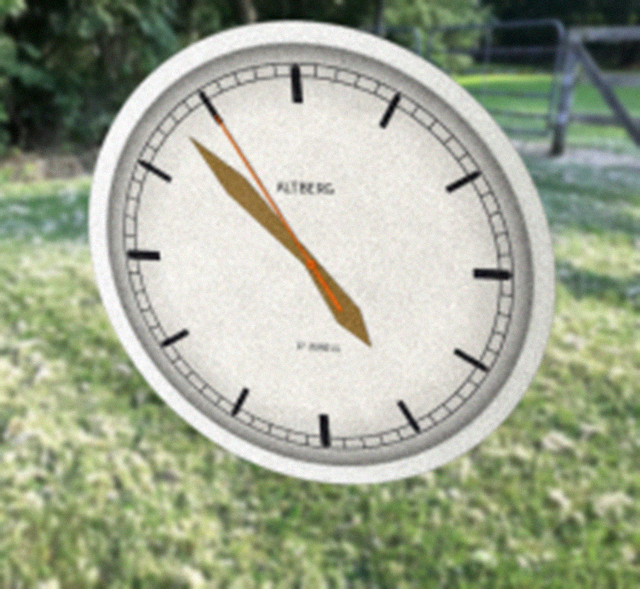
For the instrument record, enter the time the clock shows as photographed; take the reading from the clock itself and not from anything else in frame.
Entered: 4:52:55
